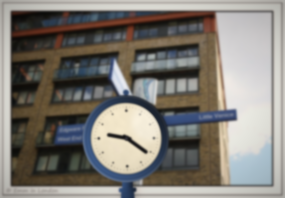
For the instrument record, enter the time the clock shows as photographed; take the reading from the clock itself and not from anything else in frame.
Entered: 9:21
